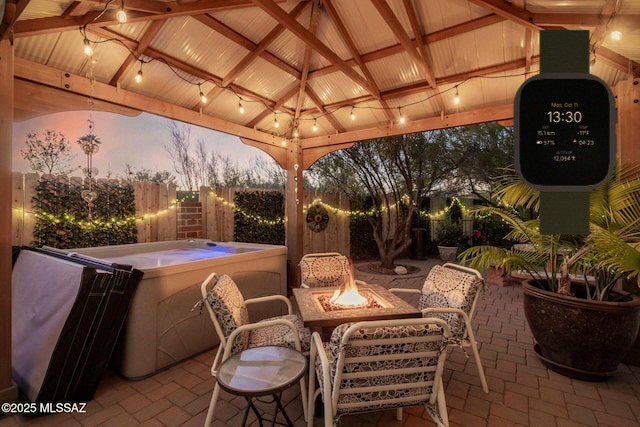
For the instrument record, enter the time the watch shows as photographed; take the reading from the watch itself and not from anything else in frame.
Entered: 13:30
